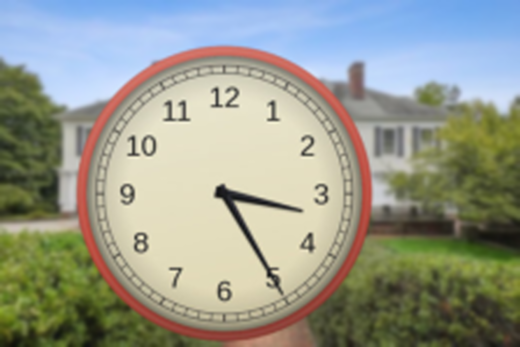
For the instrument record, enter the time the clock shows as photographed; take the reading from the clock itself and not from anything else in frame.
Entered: 3:25
